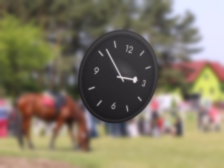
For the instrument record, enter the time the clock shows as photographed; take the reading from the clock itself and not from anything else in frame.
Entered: 2:52
